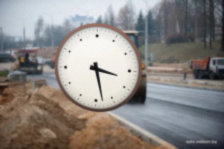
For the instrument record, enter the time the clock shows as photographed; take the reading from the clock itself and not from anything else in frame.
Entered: 3:28
